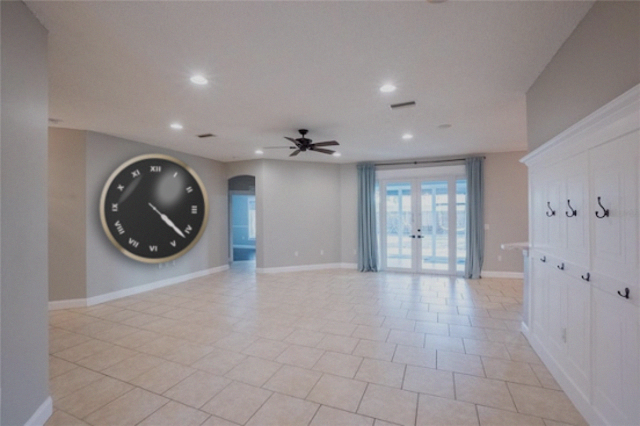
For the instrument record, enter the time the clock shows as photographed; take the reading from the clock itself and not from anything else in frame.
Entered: 4:22
